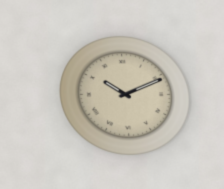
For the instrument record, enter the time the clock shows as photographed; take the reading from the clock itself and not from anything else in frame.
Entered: 10:11
